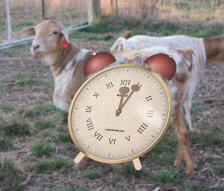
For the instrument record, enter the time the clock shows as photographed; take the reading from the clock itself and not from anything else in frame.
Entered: 12:04
